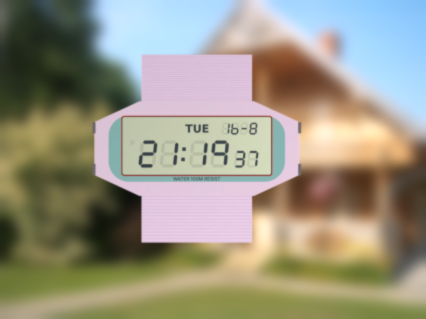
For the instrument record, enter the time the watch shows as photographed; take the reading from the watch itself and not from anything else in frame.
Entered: 21:19:37
